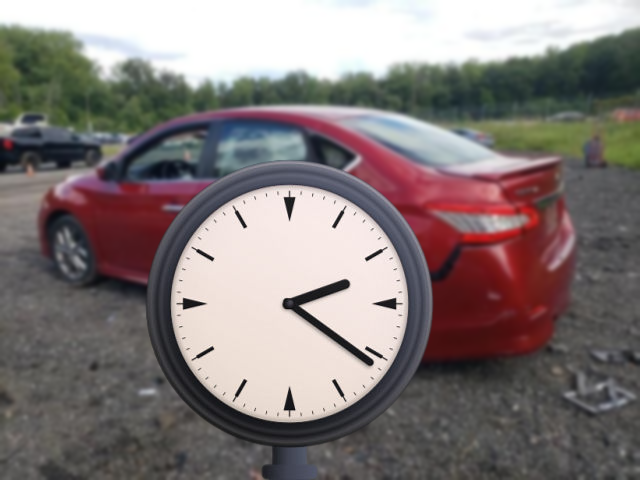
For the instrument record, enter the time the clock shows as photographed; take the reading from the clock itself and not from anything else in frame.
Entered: 2:21
